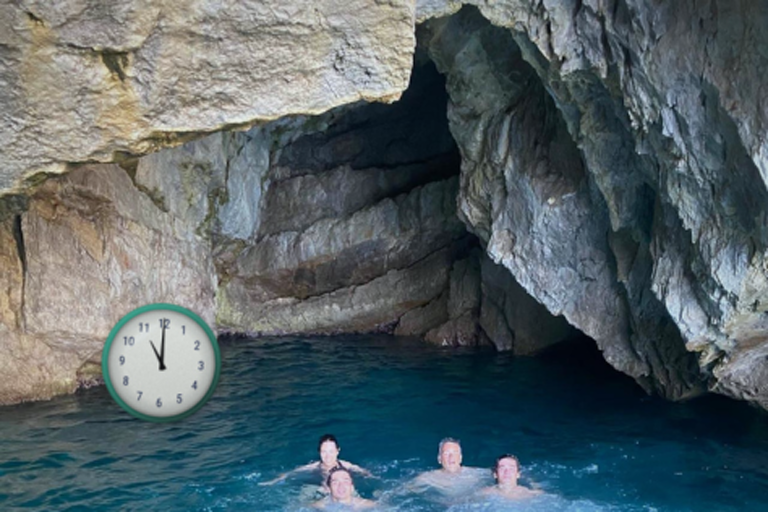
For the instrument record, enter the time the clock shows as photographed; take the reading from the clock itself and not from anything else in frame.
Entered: 11:00
